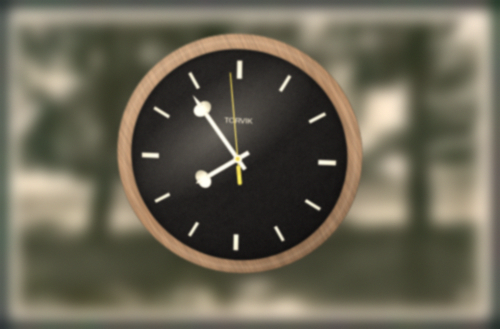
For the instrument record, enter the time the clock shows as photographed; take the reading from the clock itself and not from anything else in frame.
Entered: 7:53:59
